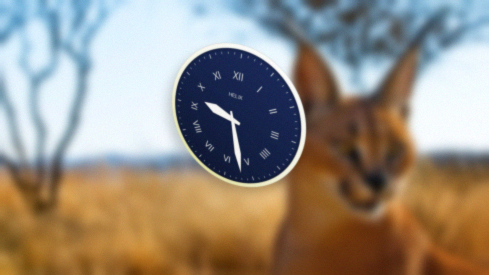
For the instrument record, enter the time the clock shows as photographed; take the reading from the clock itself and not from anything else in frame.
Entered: 9:27
